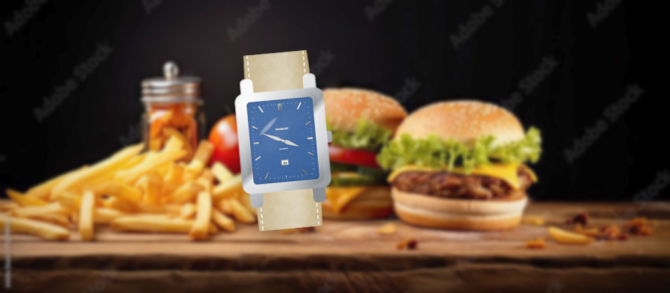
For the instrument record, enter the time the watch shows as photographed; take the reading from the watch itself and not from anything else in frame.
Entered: 3:49
